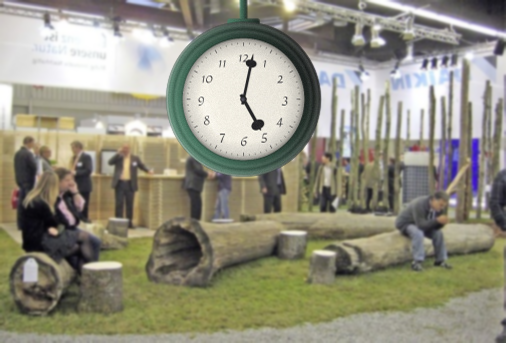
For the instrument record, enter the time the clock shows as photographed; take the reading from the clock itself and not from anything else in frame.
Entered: 5:02
